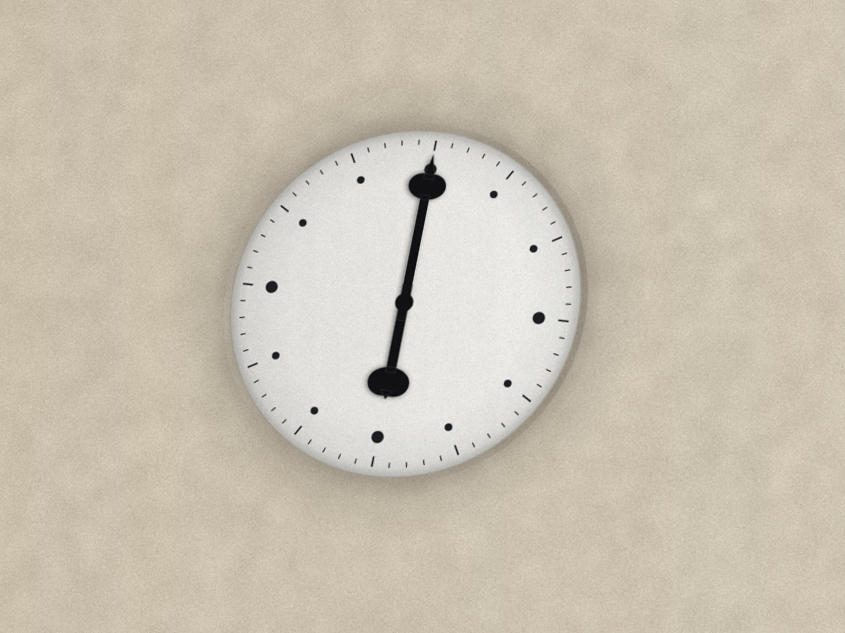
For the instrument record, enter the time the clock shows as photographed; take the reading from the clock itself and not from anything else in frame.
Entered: 6:00
